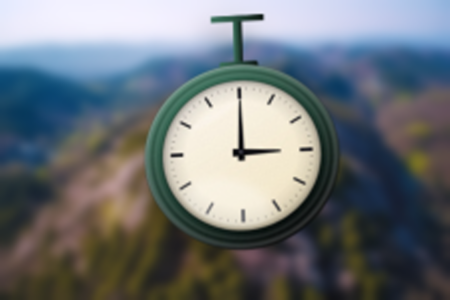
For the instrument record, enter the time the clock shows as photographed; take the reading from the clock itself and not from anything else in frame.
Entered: 3:00
